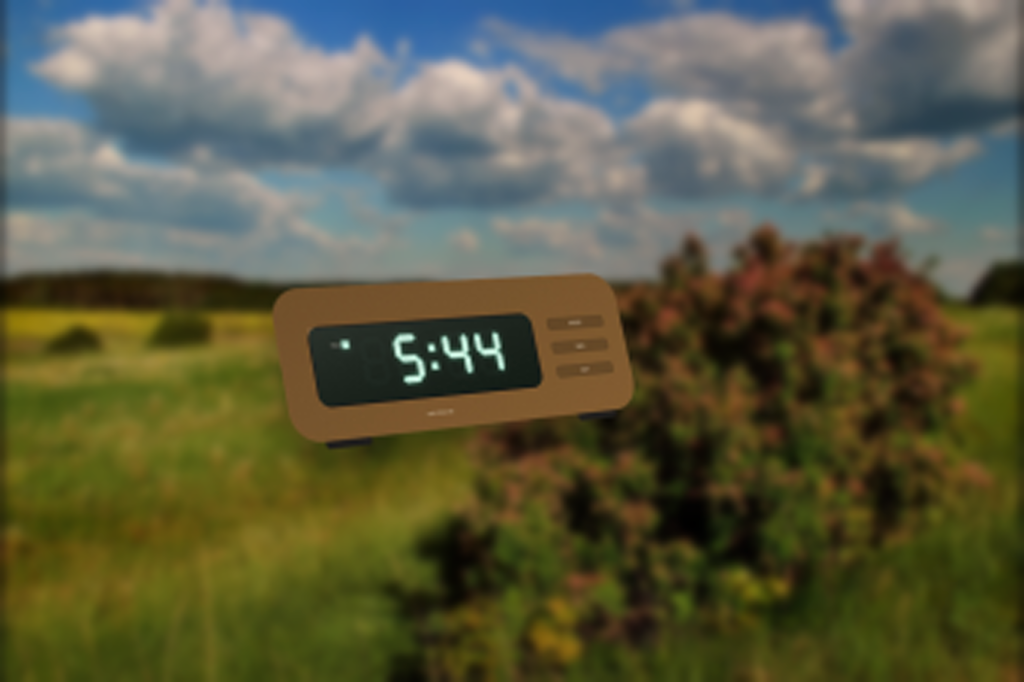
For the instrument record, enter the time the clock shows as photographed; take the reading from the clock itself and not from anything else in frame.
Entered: 5:44
